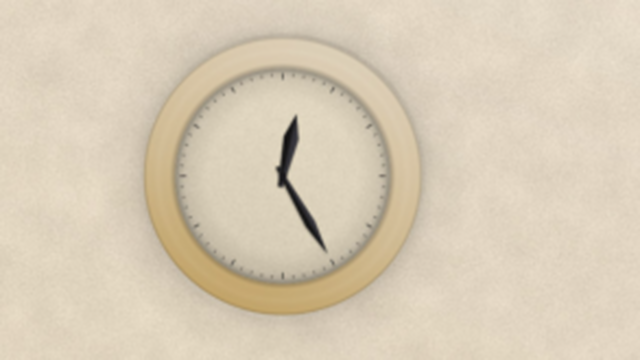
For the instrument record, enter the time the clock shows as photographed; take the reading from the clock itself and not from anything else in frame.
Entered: 12:25
